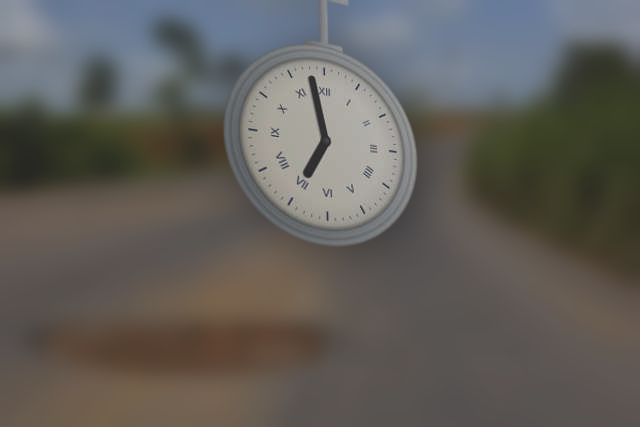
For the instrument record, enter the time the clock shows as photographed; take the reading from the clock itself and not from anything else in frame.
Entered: 6:58
